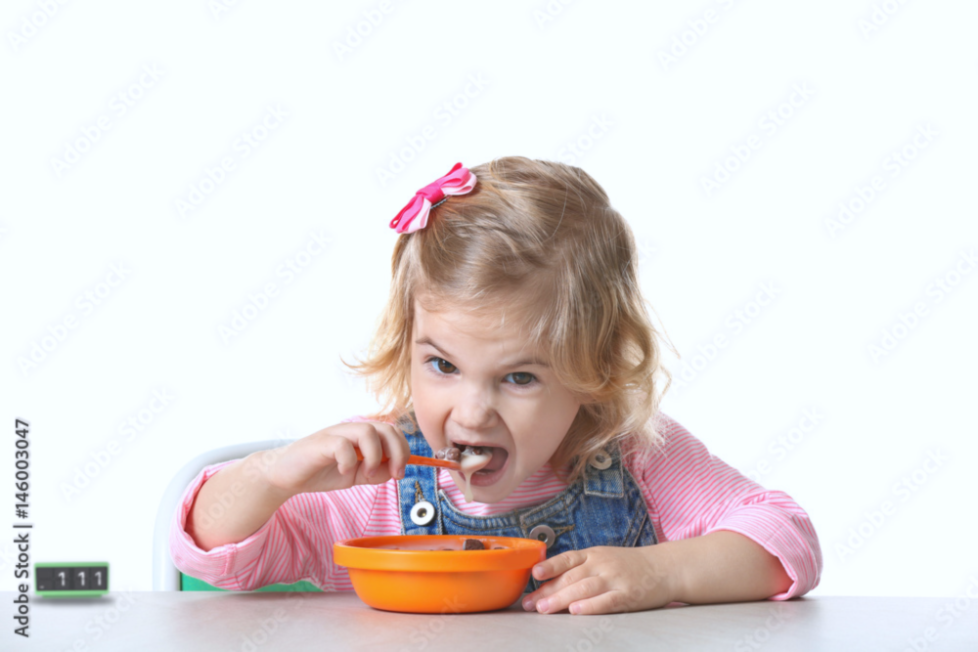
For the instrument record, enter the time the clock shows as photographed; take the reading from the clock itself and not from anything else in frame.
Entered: 1:11
